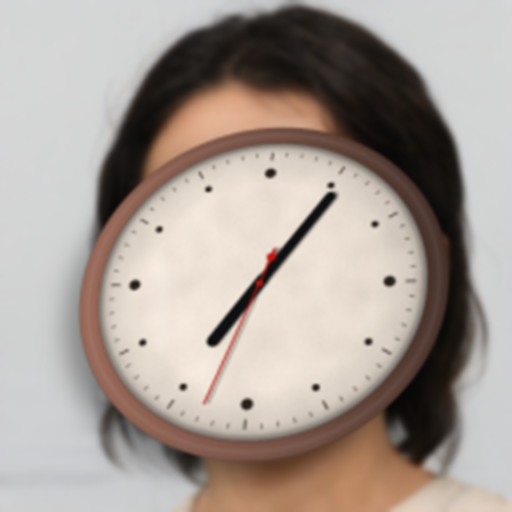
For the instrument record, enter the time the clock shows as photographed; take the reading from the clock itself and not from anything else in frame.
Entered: 7:05:33
